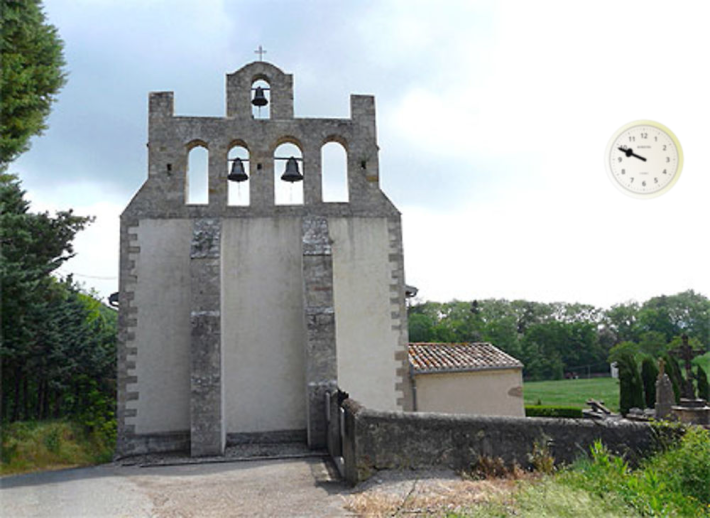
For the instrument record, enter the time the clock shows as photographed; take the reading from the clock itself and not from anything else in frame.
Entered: 9:49
